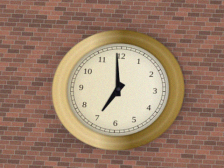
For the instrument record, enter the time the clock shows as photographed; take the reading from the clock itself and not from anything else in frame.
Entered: 6:59
